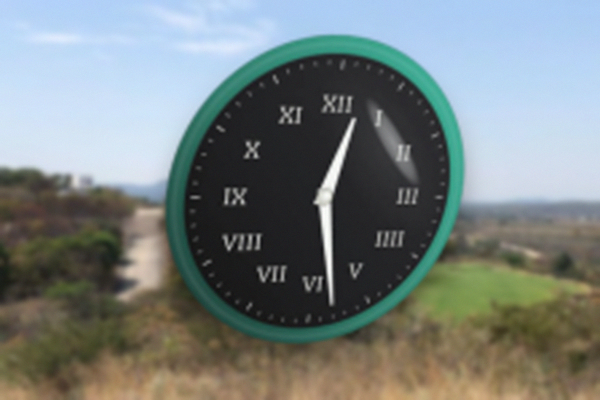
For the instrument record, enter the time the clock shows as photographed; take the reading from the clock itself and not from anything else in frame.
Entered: 12:28
